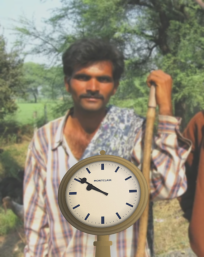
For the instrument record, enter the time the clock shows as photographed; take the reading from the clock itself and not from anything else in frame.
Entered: 9:51
